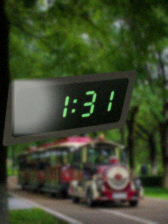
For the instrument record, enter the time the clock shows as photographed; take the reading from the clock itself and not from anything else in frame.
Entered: 1:31
